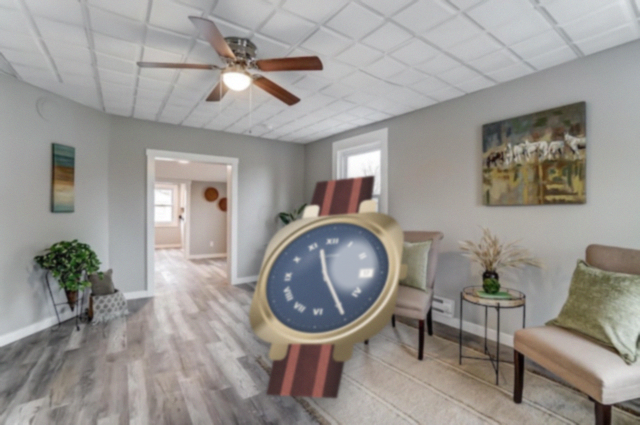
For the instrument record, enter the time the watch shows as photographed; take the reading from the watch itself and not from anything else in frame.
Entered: 11:25
